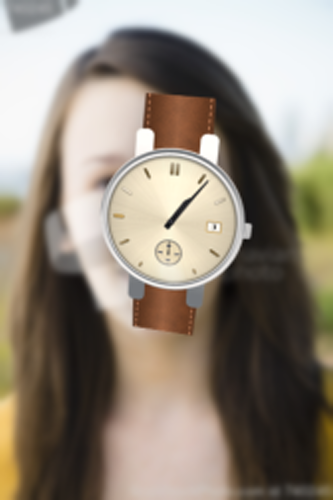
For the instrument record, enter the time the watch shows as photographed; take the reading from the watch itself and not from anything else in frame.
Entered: 1:06
